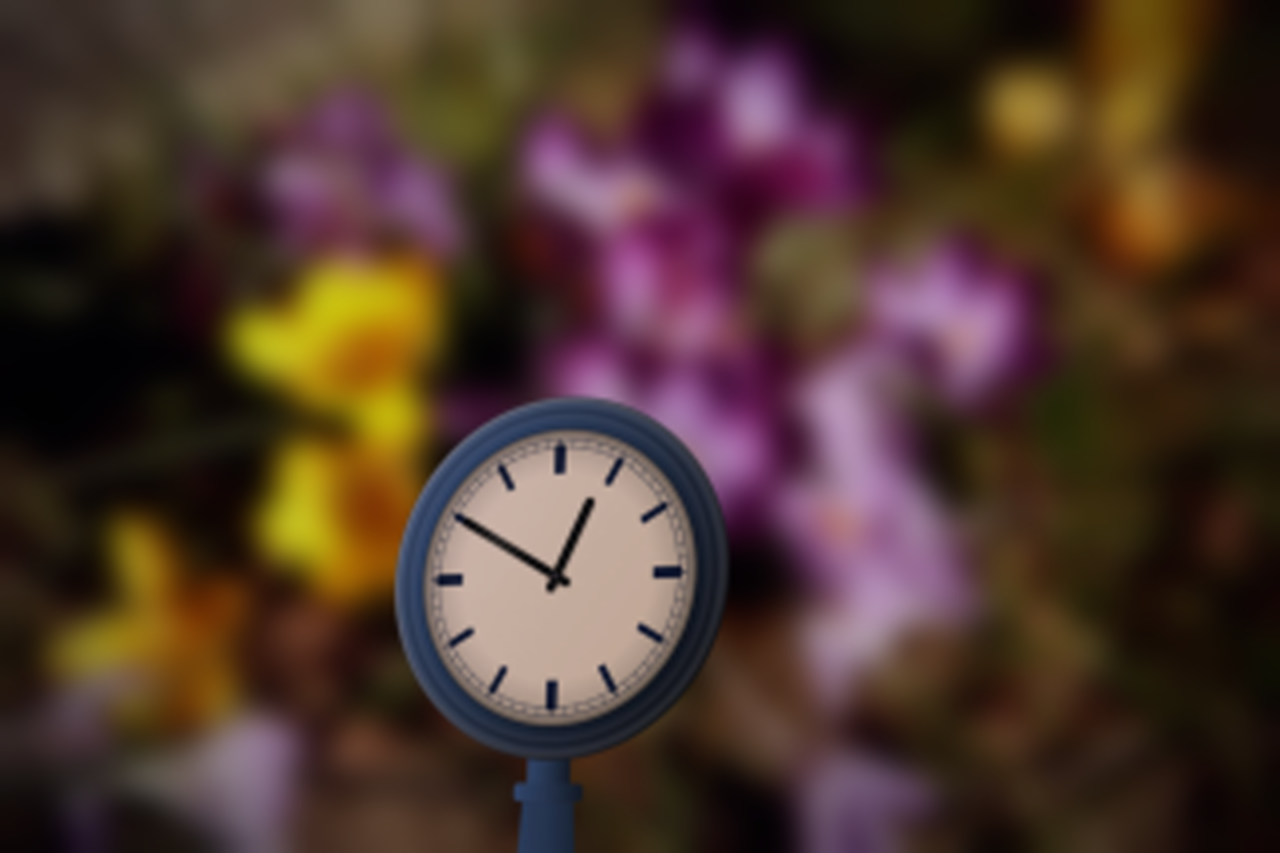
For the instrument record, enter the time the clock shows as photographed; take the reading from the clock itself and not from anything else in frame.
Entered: 12:50
